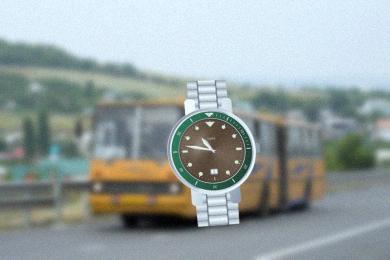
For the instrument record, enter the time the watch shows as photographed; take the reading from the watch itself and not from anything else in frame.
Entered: 10:47
